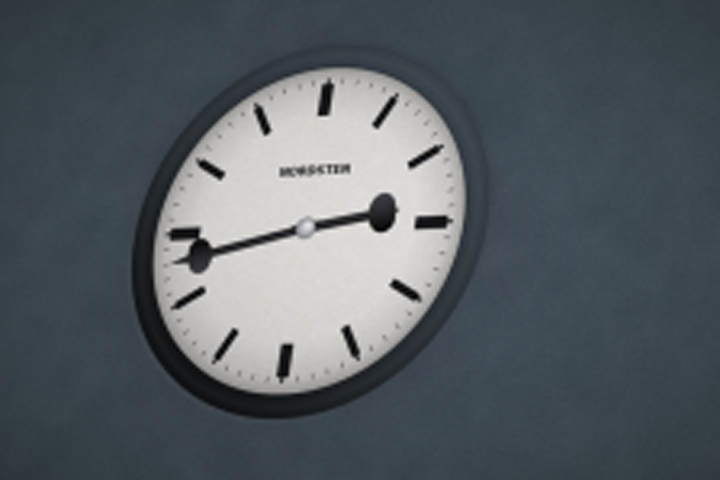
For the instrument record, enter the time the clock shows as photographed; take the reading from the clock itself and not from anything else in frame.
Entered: 2:43
